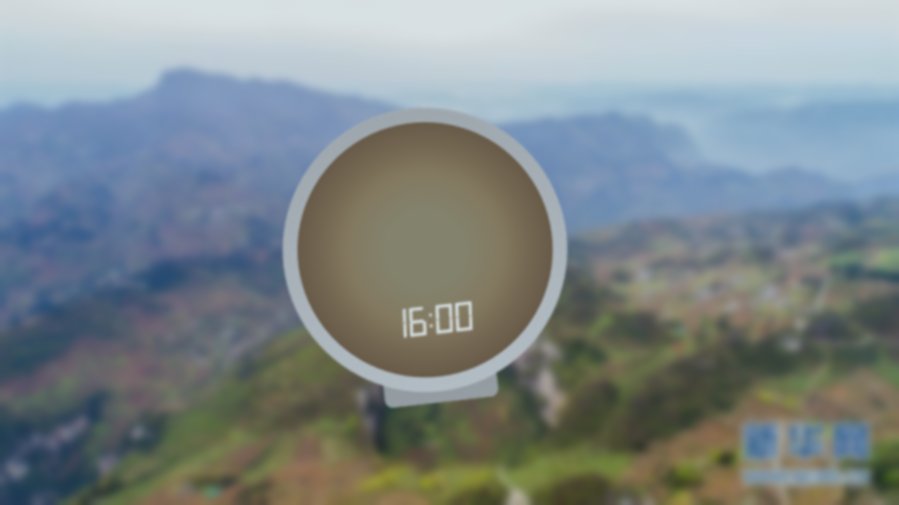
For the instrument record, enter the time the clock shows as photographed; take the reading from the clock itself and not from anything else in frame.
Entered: 16:00
